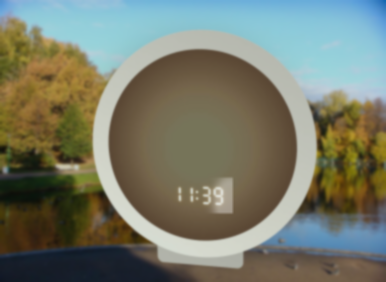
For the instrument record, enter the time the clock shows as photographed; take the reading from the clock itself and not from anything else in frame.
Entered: 11:39
